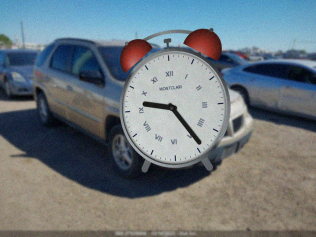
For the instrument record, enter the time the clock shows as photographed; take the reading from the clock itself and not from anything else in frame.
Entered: 9:24
